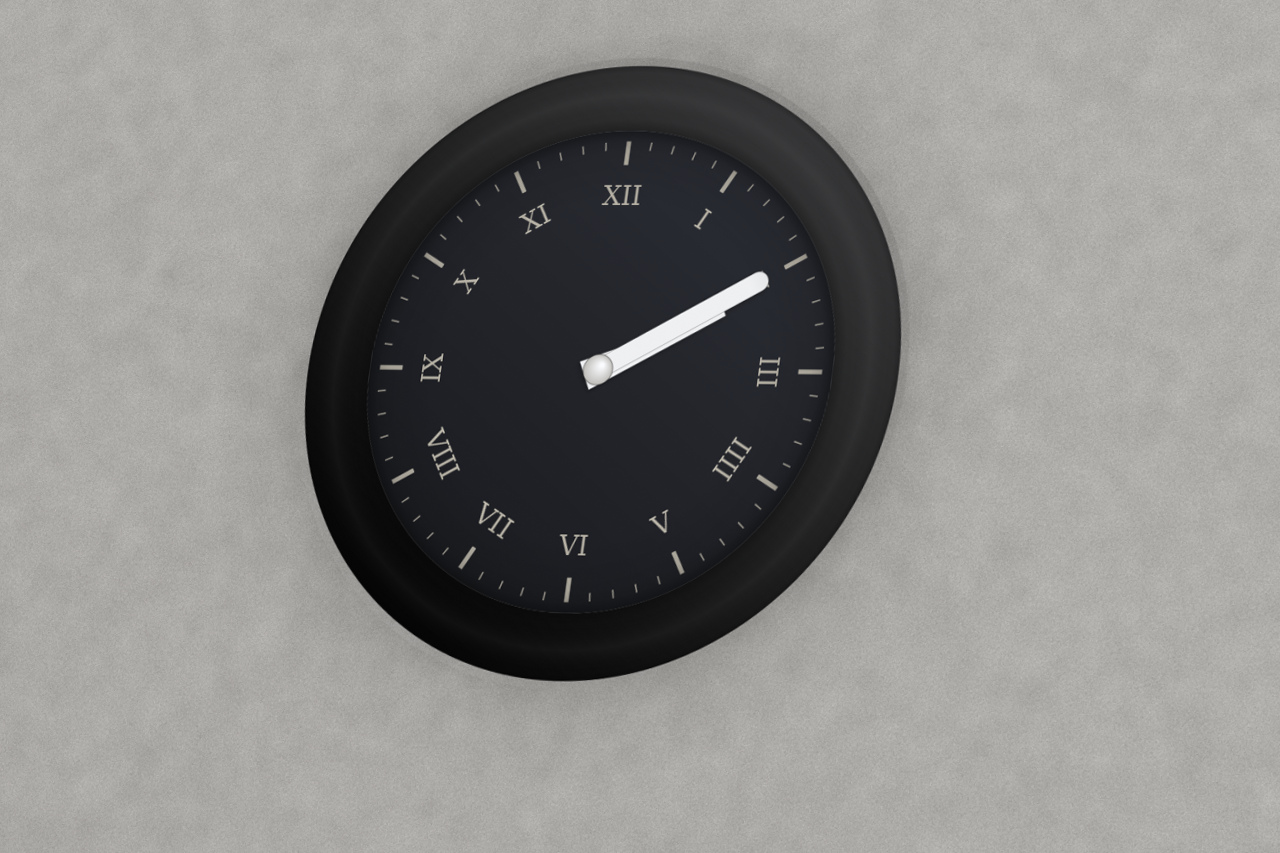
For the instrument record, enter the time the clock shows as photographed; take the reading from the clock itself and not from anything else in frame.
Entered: 2:10
